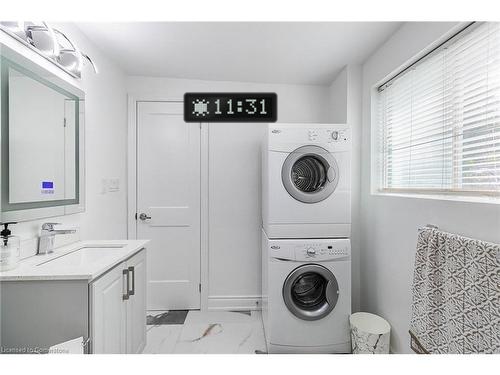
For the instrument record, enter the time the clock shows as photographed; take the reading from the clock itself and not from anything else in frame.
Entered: 11:31
